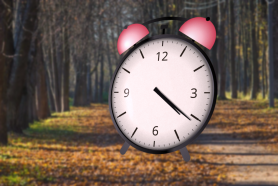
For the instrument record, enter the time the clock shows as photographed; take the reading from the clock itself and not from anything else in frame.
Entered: 4:21
